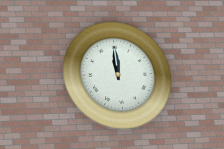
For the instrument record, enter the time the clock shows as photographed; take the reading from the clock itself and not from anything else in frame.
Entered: 12:00
